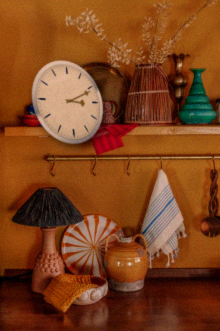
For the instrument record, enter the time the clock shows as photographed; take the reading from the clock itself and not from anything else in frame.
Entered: 3:11
